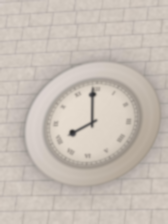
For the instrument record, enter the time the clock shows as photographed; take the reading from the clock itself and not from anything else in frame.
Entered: 7:59
